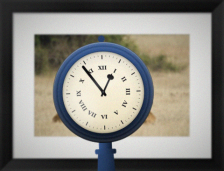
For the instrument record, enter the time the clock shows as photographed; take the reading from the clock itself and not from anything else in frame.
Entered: 12:54
